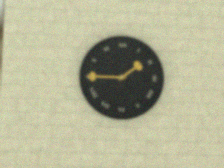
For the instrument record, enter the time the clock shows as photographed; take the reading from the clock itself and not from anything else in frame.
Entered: 1:45
